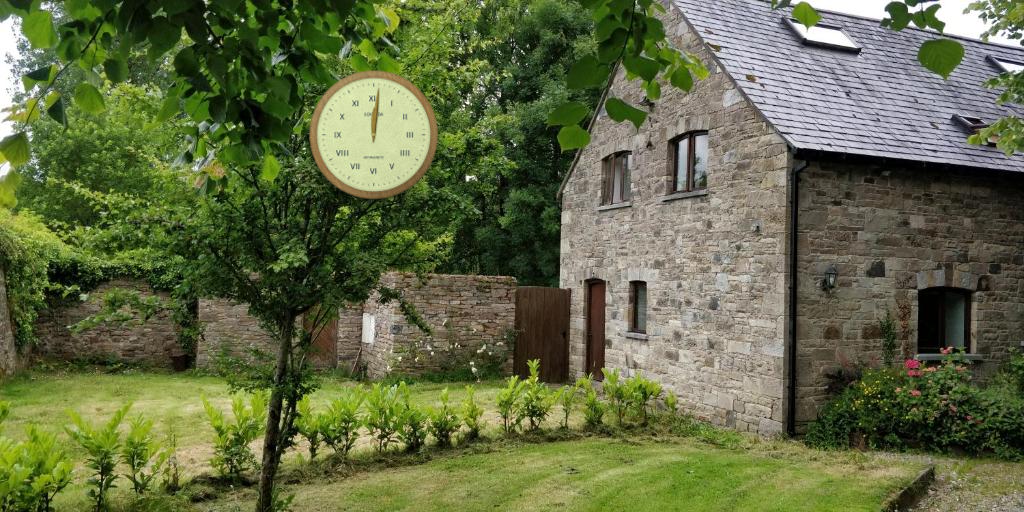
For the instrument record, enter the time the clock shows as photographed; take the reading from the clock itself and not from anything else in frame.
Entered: 12:01
